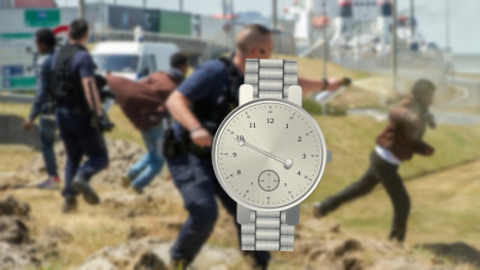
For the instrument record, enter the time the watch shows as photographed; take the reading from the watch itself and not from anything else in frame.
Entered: 3:49
